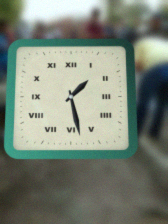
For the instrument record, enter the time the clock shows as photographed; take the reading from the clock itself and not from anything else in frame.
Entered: 1:28
